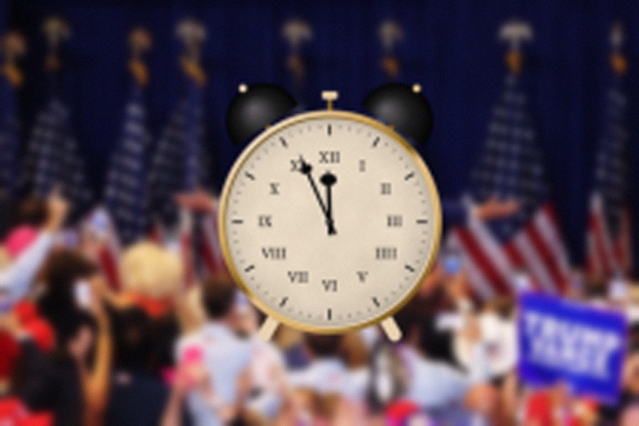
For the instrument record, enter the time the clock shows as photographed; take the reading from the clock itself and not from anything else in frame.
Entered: 11:56
